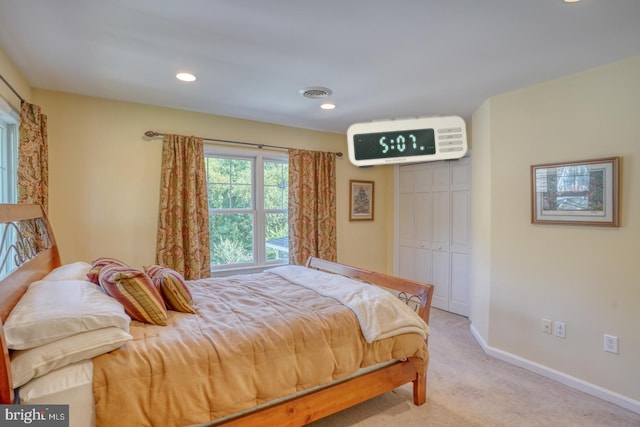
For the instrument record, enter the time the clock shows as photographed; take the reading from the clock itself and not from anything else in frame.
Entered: 5:07
